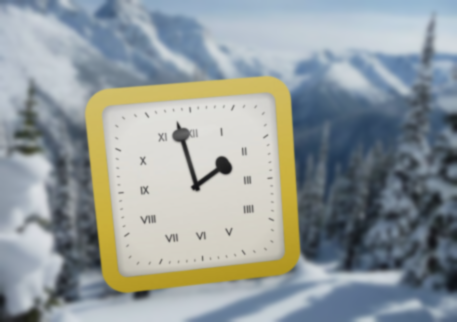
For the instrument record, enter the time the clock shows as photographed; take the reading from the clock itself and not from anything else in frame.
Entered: 1:58
